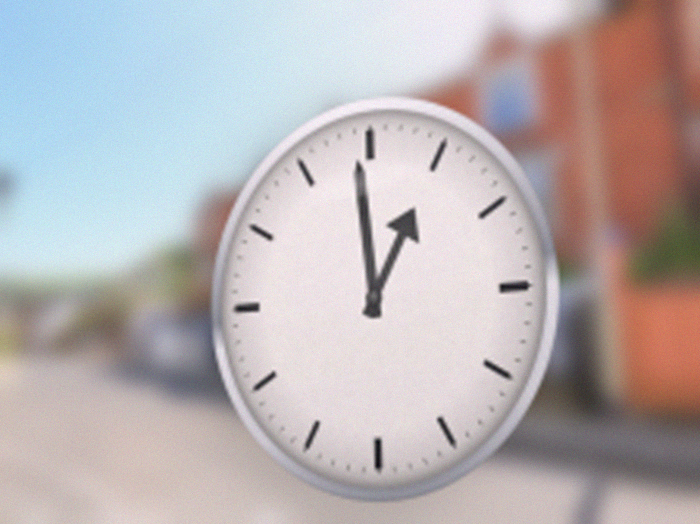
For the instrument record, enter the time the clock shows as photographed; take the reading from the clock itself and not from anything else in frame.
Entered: 12:59
